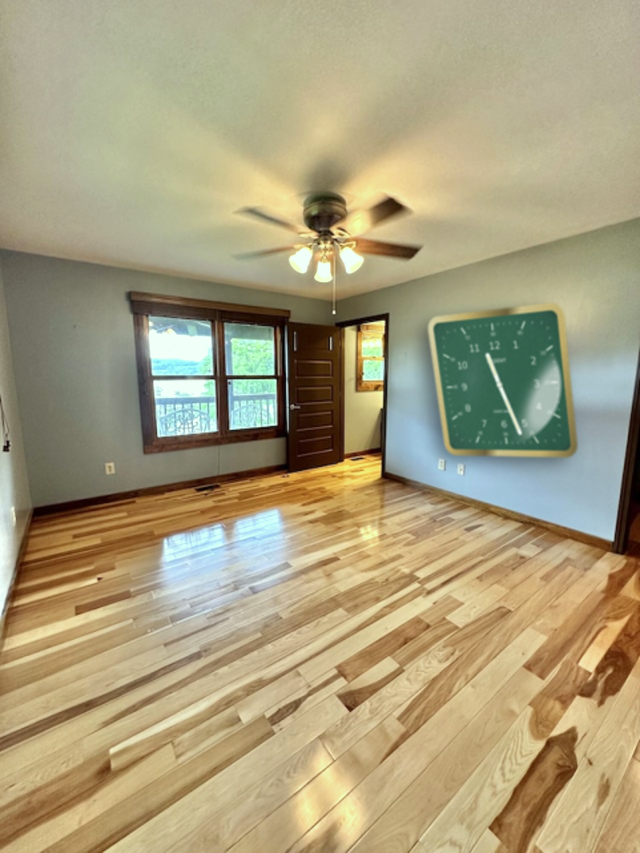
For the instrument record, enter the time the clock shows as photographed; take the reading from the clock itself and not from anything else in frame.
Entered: 11:27
